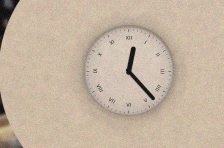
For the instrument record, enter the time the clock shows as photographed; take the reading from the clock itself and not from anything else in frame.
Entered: 12:23
